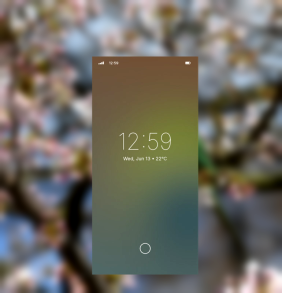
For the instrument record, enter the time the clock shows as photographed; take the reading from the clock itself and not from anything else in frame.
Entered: 12:59
